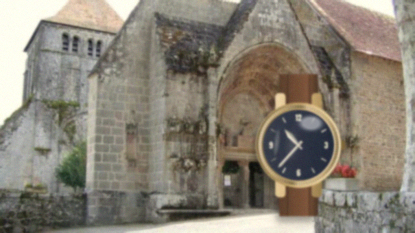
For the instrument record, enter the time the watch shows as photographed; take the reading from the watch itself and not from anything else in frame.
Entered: 10:37
